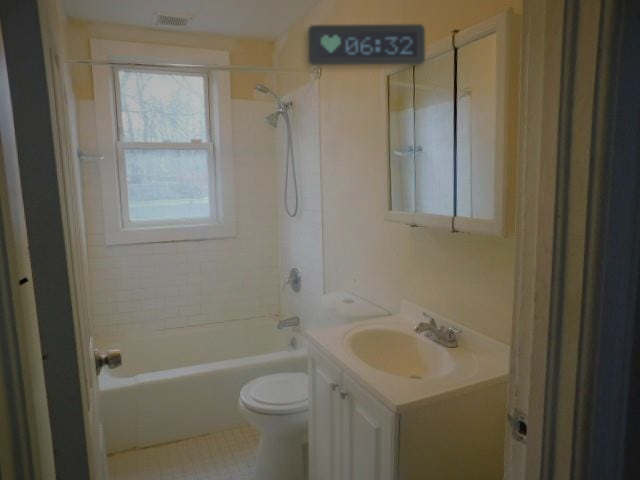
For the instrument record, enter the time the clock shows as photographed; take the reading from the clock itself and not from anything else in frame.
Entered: 6:32
